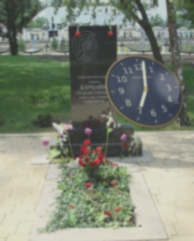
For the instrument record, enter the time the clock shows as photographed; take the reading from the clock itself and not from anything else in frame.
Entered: 7:02
